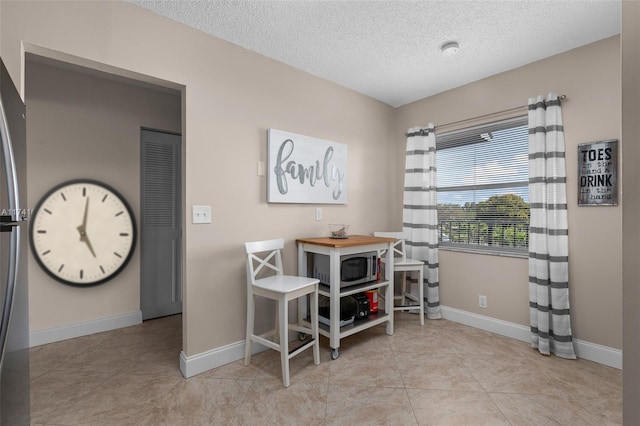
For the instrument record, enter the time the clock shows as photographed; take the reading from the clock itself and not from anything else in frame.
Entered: 5:01
